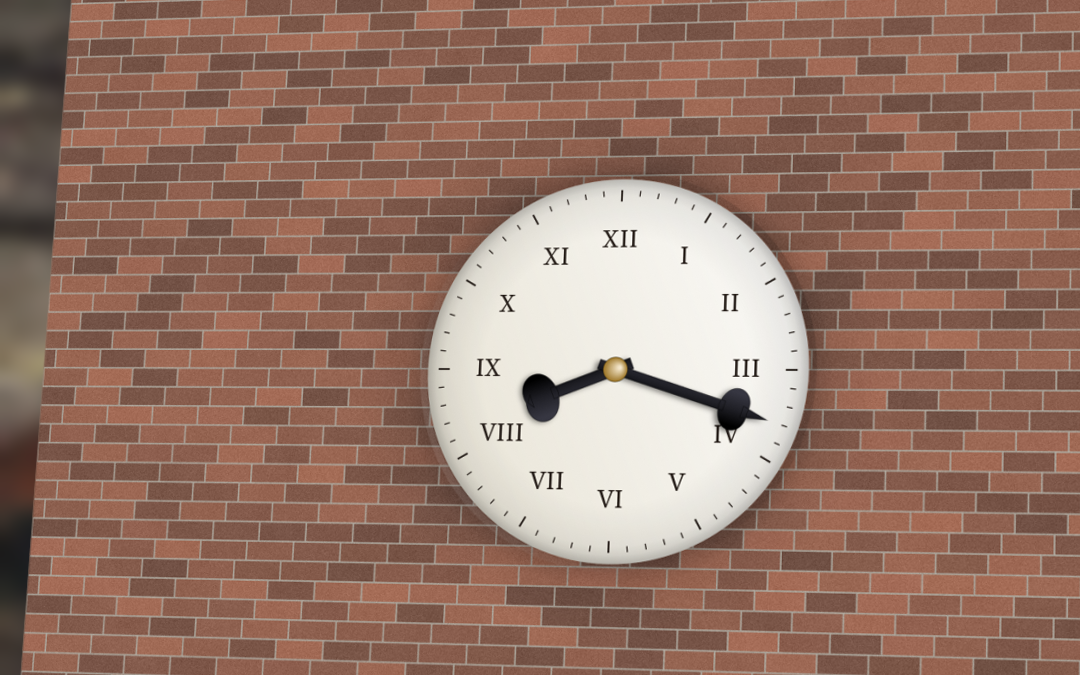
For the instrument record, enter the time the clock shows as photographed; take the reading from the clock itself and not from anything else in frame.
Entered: 8:18
